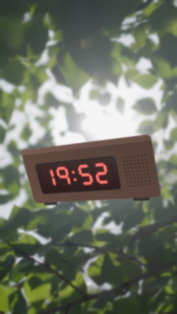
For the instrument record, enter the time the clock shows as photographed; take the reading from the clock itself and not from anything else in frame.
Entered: 19:52
